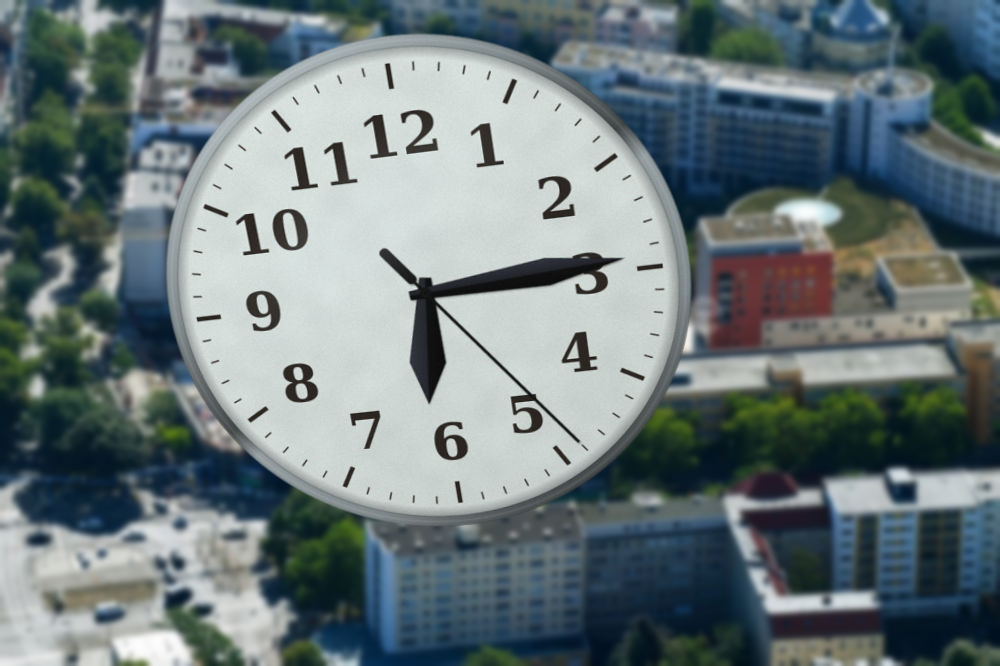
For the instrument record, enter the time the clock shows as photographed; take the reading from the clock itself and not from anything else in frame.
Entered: 6:14:24
